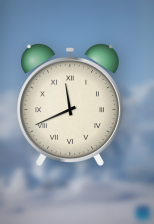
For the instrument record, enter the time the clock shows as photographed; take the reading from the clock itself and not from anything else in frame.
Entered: 11:41
